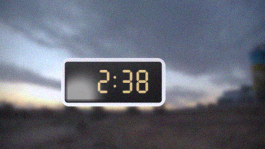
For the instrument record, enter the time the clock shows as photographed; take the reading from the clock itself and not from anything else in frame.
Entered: 2:38
